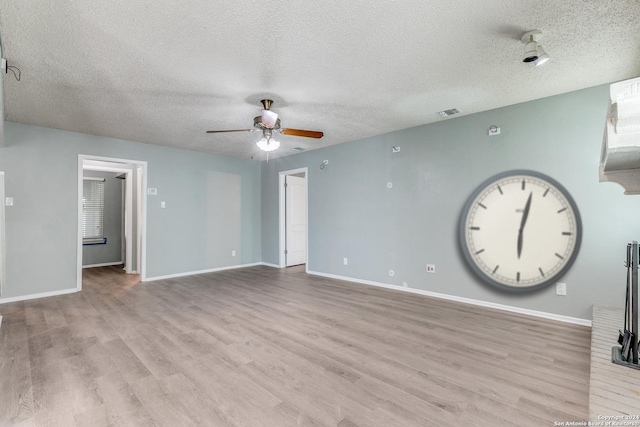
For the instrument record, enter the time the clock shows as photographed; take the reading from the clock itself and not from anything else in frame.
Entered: 6:02
